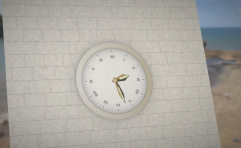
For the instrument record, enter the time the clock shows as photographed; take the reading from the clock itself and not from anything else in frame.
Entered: 2:27
